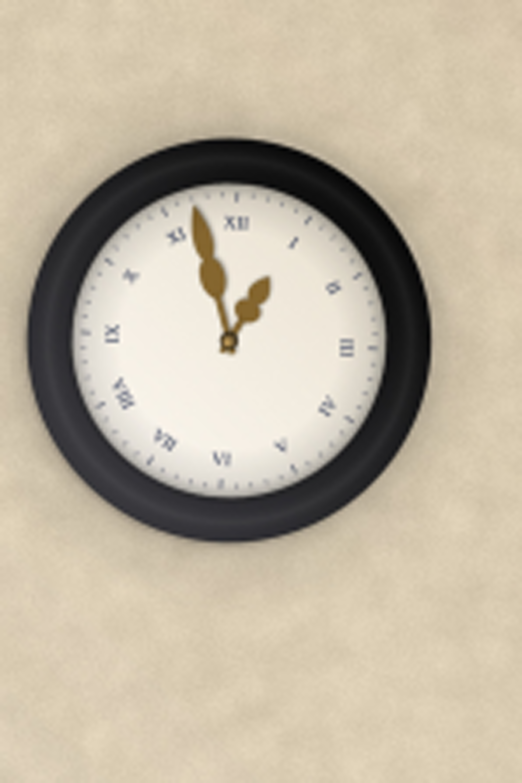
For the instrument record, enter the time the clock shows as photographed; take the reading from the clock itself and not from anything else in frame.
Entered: 12:57
